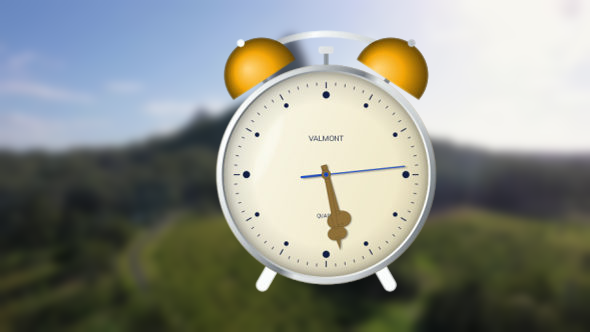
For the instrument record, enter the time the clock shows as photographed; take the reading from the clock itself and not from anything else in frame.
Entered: 5:28:14
